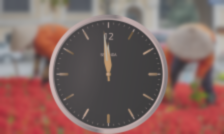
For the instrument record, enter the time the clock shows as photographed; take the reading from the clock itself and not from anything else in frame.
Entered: 11:59
